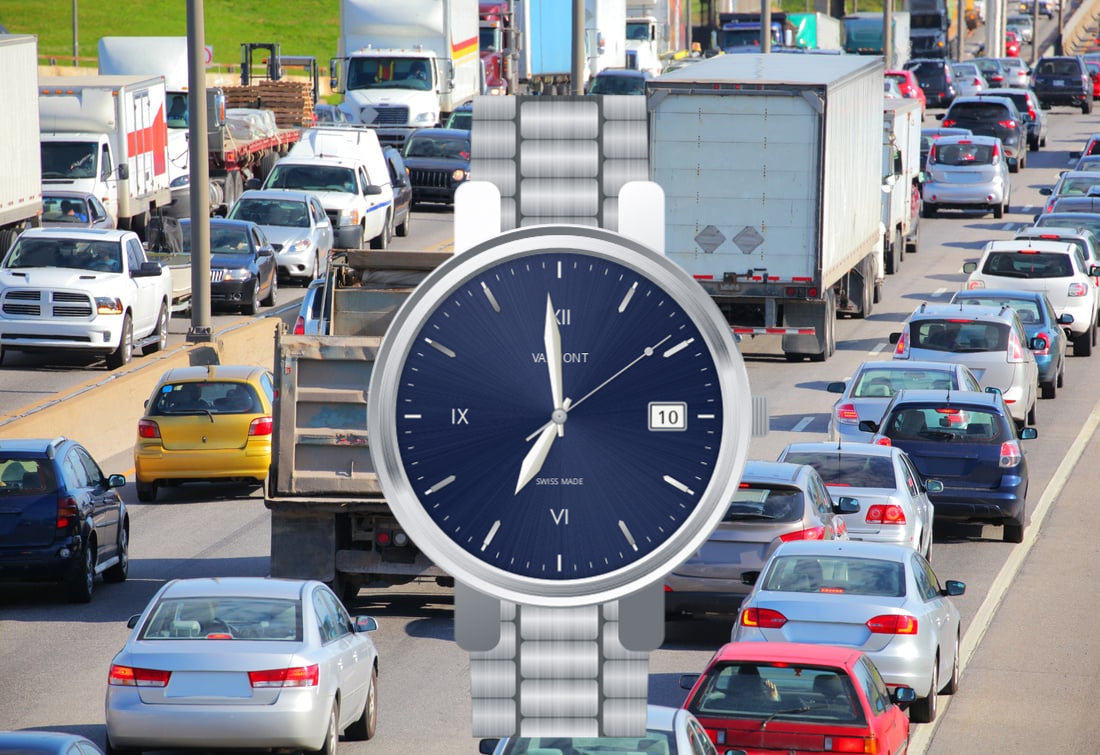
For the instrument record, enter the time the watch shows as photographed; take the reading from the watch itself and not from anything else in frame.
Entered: 6:59:09
